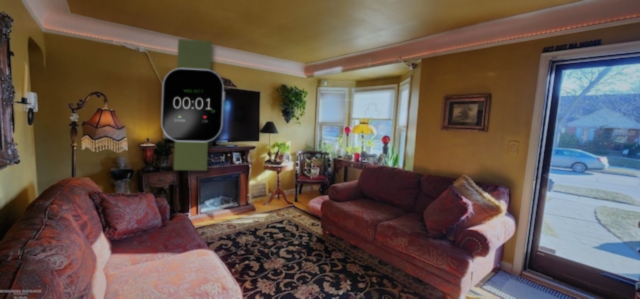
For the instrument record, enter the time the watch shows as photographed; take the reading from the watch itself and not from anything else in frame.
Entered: 0:01
